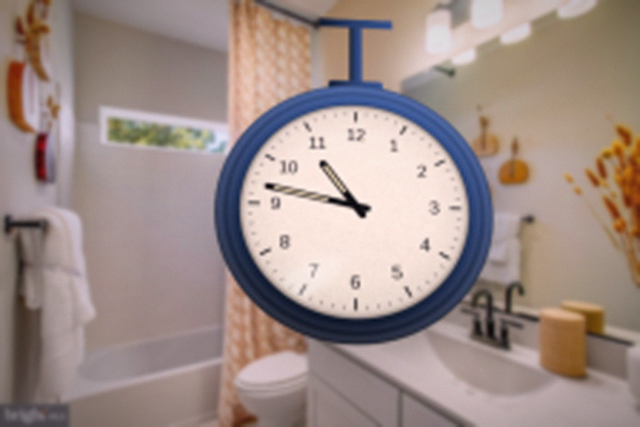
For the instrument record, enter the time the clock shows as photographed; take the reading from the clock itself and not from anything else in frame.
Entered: 10:47
